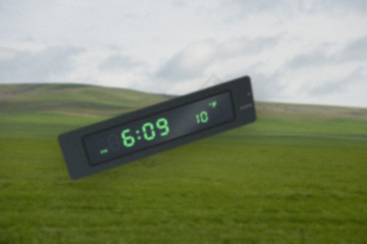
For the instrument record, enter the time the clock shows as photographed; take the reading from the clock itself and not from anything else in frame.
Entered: 6:09
